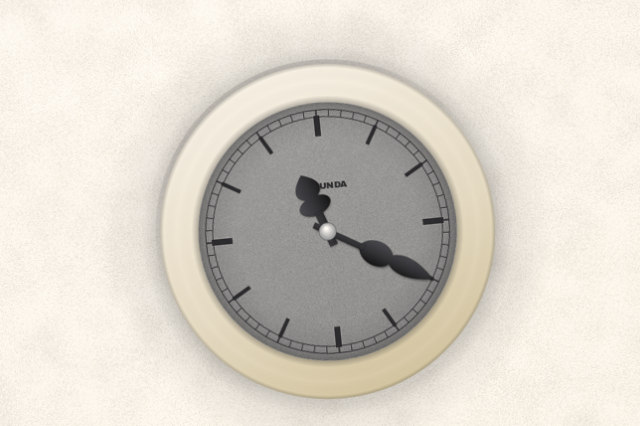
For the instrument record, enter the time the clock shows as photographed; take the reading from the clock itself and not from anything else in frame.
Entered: 11:20
